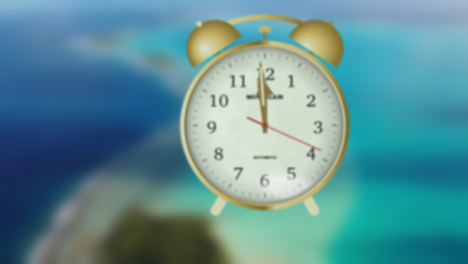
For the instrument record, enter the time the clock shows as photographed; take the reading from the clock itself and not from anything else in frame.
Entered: 11:59:19
